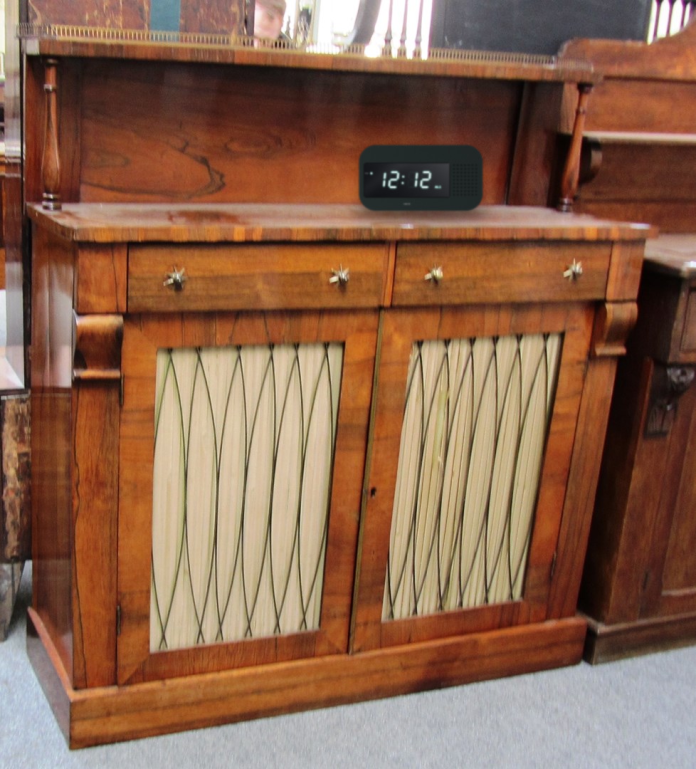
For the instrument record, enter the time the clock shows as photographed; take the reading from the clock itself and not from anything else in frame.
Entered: 12:12
